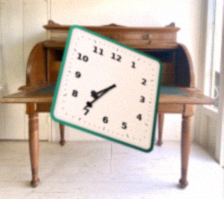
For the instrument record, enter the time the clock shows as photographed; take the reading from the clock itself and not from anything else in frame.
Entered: 7:36
